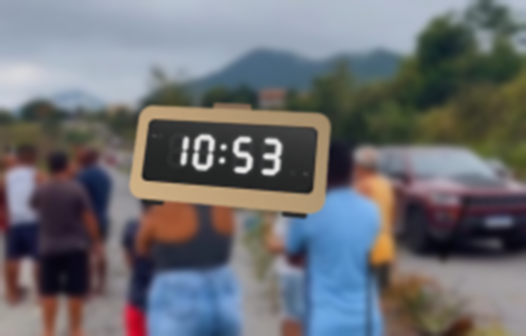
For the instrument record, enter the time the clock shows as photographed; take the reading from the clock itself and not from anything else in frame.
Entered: 10:53
